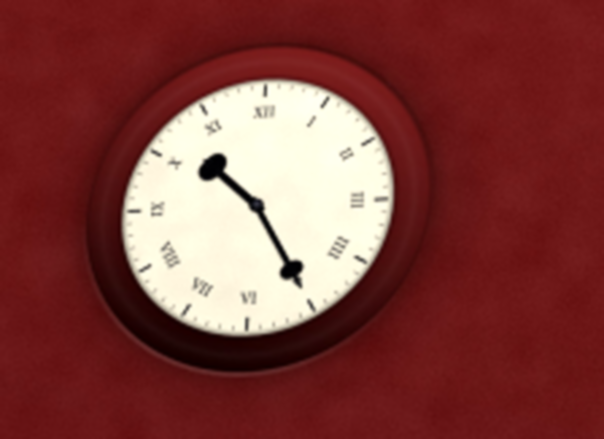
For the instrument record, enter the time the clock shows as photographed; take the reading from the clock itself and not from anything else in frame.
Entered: 10:25
